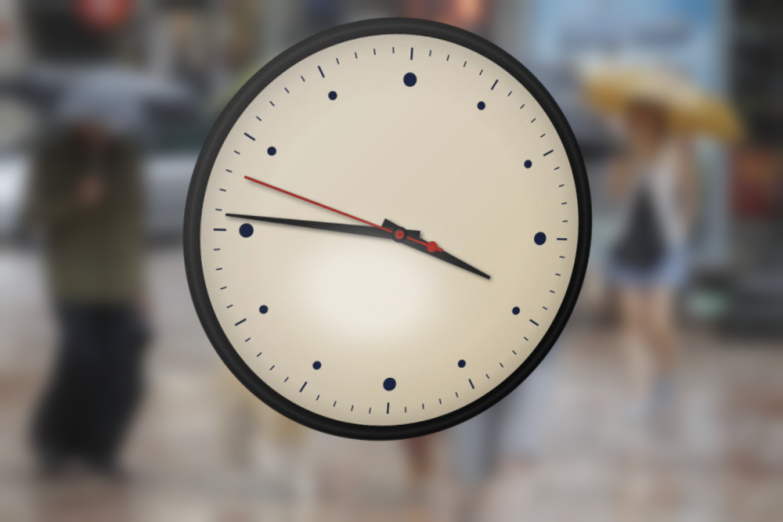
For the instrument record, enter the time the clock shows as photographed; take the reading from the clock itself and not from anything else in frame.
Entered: 3:45:48
